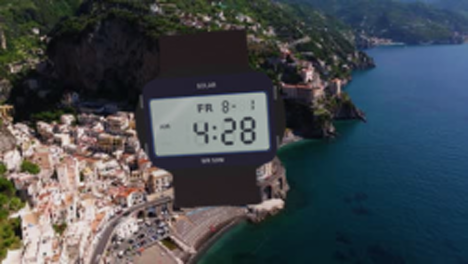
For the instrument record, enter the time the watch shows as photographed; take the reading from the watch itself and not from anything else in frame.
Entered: 4:28
